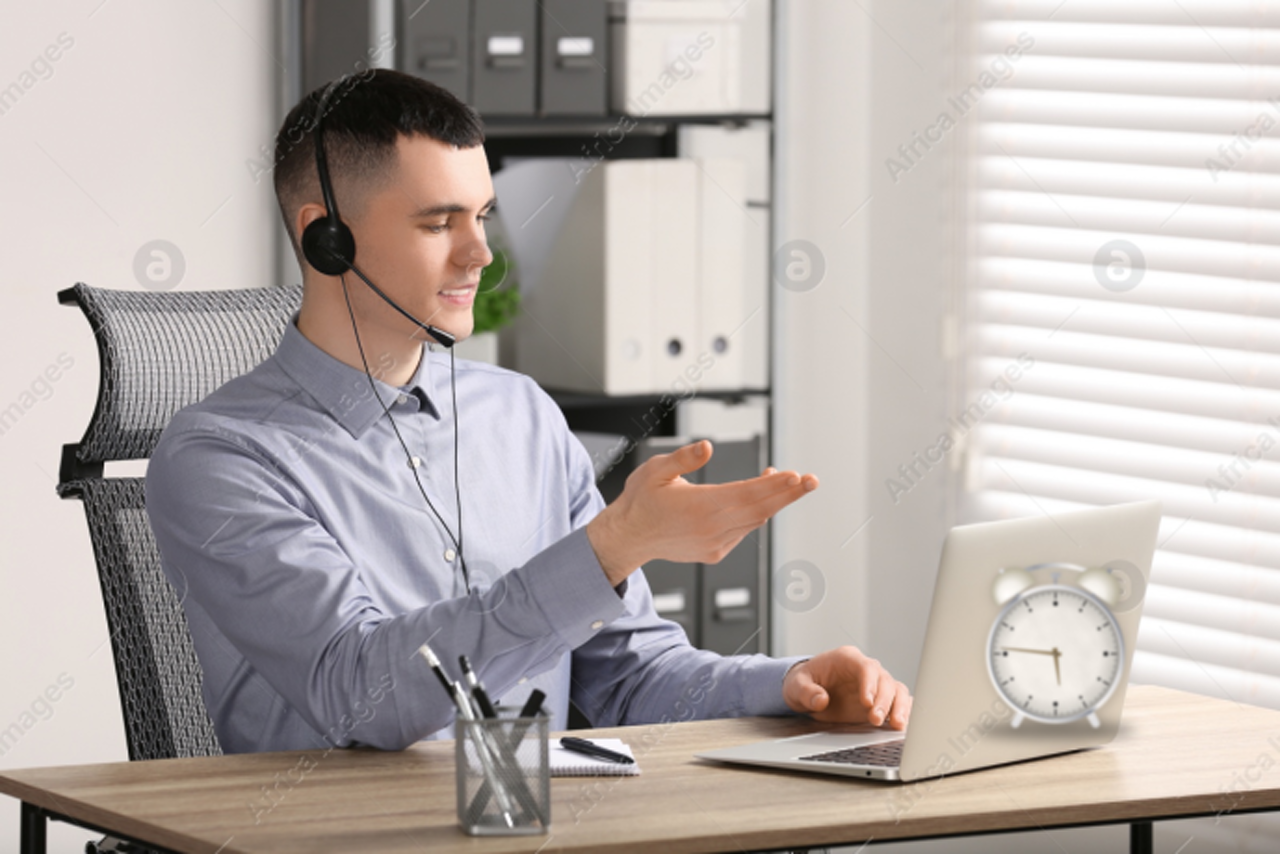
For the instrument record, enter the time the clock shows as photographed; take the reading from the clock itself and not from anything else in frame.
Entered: 5:46
